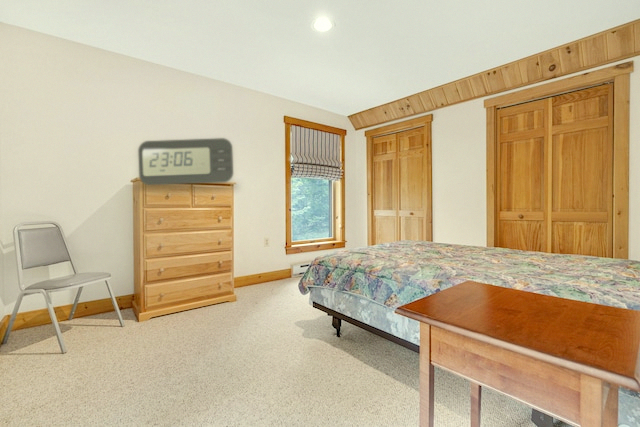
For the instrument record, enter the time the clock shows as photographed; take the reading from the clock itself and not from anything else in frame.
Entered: 23:06
